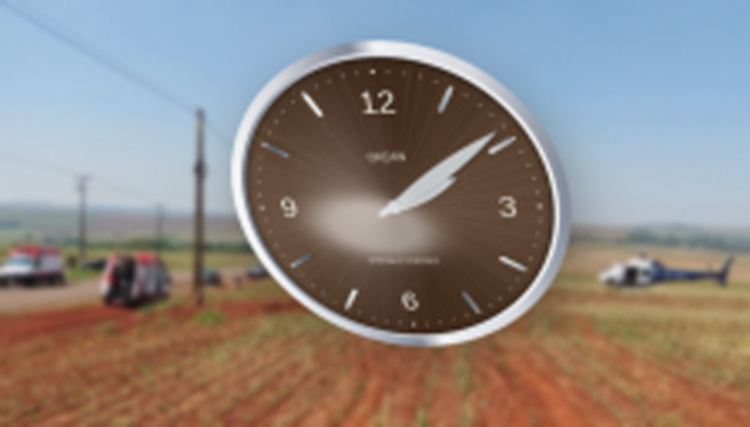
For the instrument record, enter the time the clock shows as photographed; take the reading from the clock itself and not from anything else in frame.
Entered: 2:09
